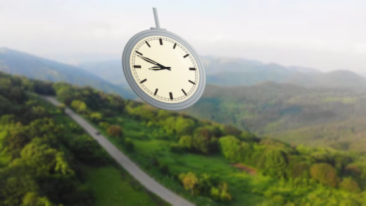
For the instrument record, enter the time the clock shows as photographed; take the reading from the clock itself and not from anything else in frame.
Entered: 8:49
